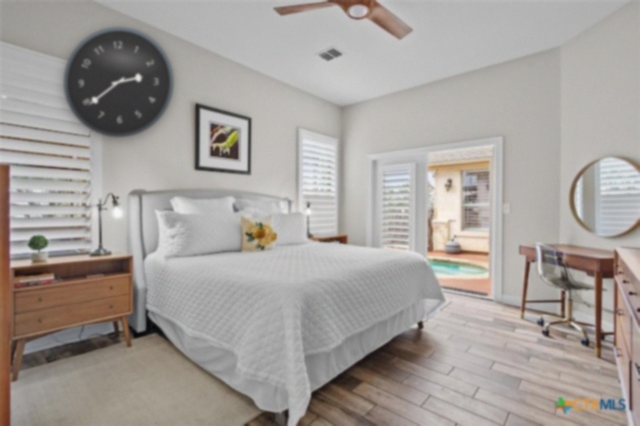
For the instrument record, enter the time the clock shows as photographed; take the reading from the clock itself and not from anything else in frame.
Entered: 2:39
